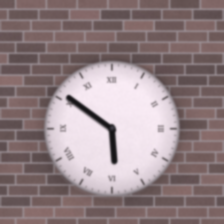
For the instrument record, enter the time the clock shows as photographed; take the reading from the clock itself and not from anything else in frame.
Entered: 5:51
